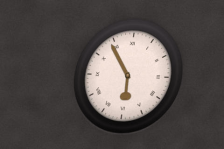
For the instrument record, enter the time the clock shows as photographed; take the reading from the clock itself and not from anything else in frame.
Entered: 5:54
